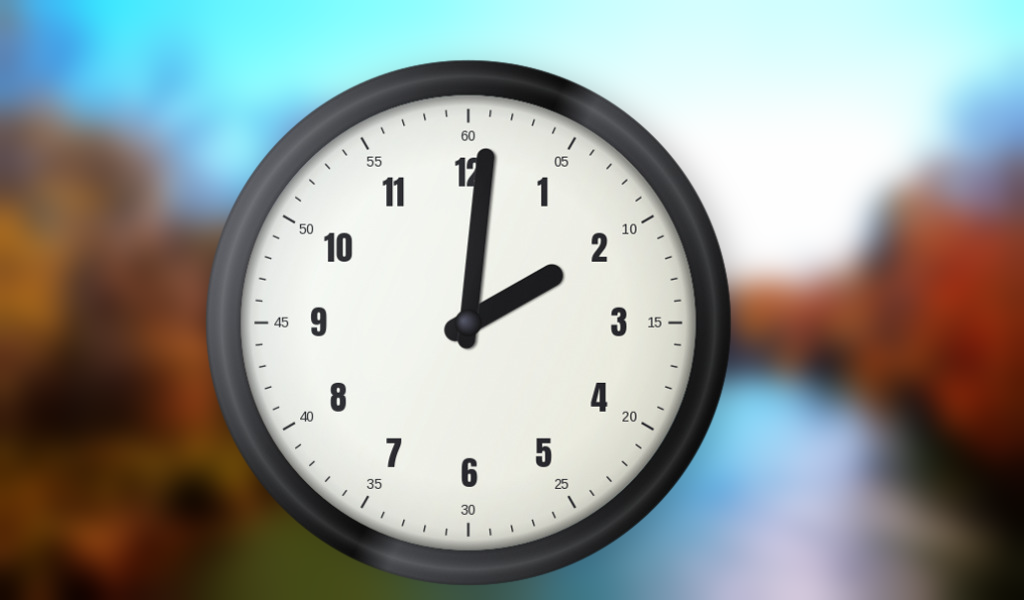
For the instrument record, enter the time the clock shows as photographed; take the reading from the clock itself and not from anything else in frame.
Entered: 2:01
